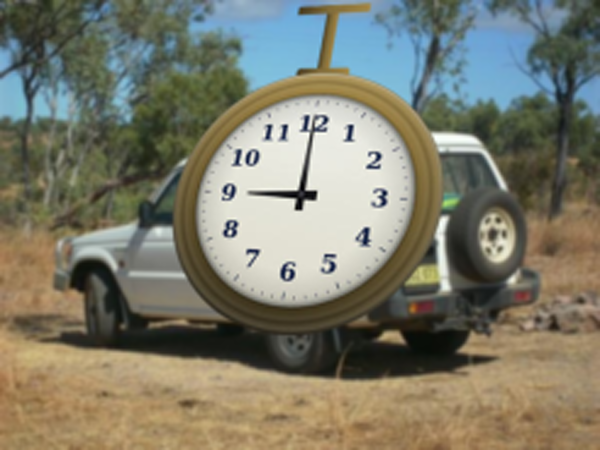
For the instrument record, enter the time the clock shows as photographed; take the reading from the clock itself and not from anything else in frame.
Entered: 9:00
